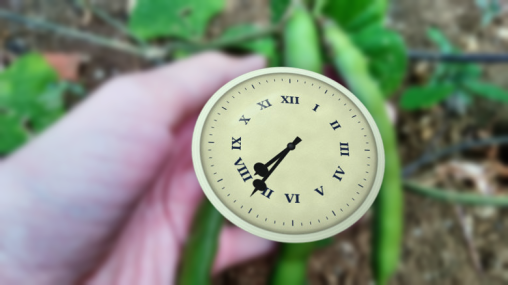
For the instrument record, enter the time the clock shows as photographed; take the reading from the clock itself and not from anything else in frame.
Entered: 7:36
